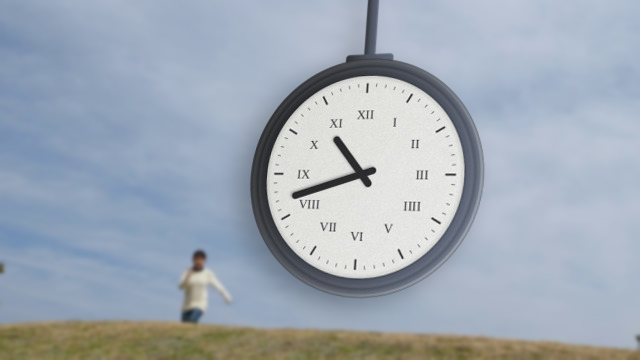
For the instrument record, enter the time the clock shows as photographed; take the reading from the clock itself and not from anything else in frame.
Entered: 10:42
